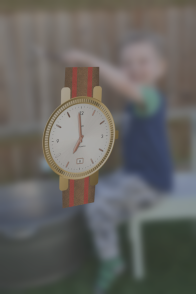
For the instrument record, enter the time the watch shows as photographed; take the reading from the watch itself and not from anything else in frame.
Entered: 6:59
